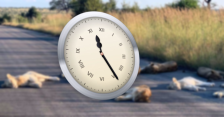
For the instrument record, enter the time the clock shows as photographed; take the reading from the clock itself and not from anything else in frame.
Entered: 11:24
